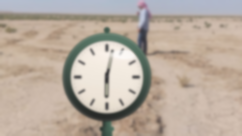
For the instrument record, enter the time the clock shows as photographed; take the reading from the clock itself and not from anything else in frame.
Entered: 6:02
